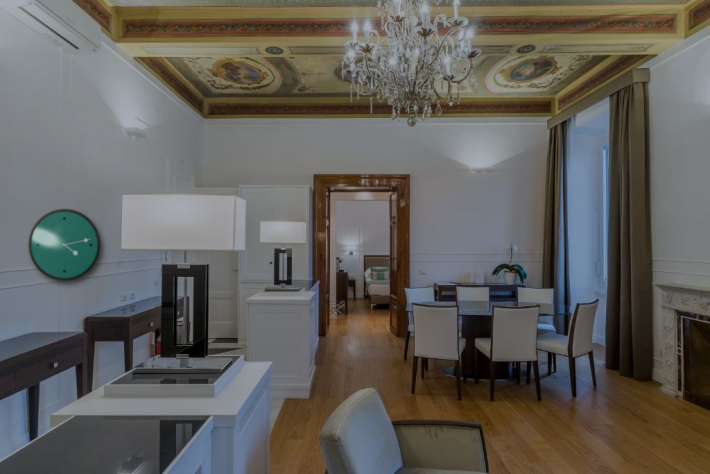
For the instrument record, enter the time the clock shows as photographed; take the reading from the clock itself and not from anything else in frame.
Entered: 4:13
